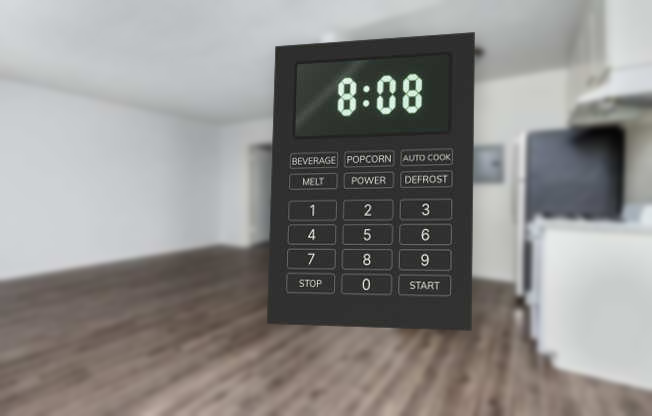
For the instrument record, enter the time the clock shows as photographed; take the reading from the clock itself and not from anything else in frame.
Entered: 8:08
